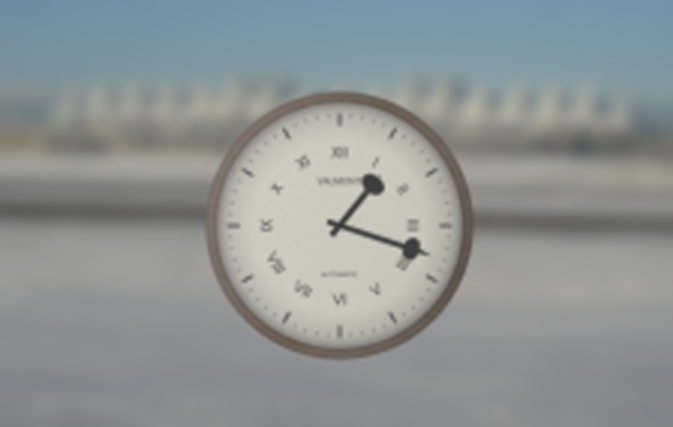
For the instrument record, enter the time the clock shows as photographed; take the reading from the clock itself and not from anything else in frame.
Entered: 1:18
